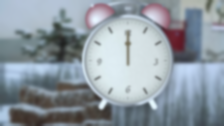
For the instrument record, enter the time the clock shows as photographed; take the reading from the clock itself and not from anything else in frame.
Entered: 12:00
